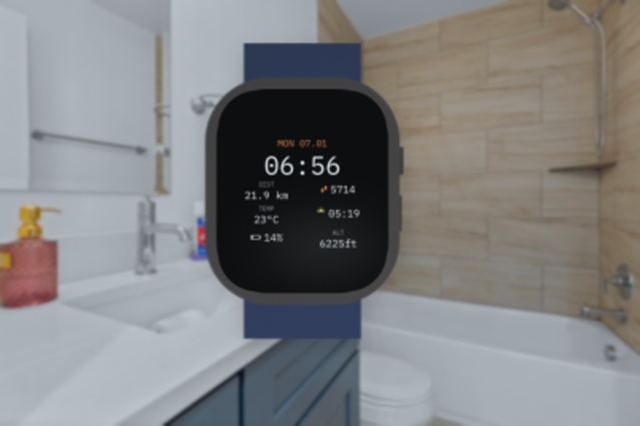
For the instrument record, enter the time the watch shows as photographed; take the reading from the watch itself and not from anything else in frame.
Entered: 6:56
